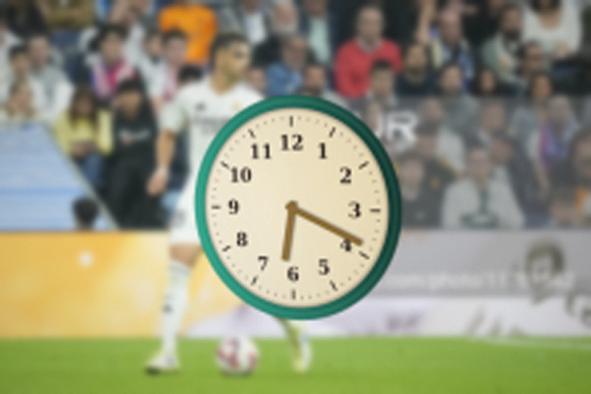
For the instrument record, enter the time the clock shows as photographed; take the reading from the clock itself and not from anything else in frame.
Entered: 6:19
